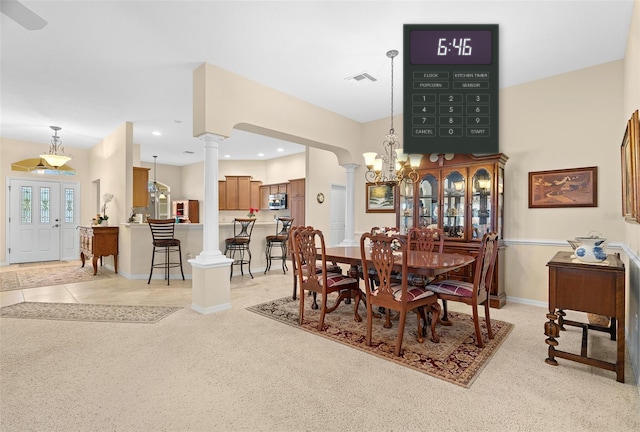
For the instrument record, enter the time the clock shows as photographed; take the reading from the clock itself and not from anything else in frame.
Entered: 6:46
